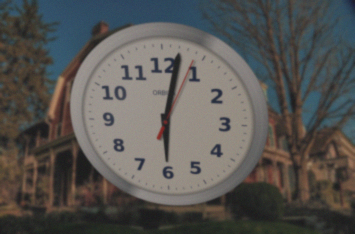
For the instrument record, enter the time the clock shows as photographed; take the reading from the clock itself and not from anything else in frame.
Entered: 6:02:04
